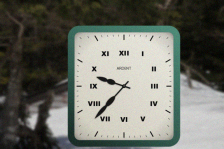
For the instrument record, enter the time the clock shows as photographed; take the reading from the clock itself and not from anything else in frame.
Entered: 9:37
